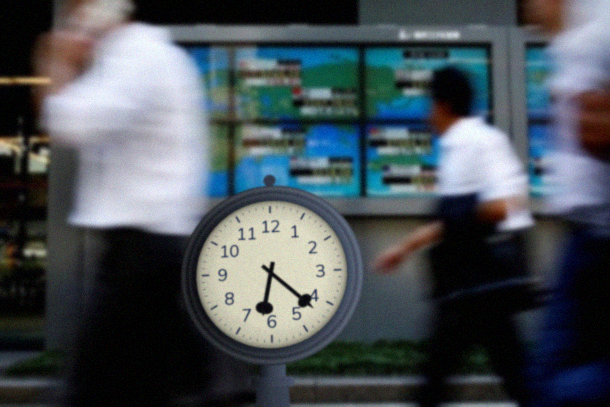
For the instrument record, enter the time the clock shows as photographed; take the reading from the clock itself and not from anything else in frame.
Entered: 6:22
